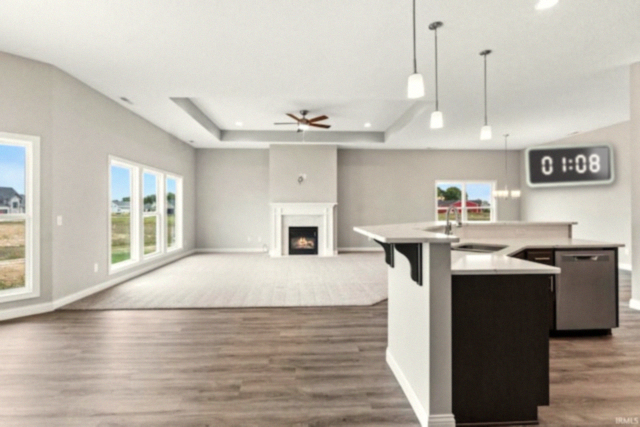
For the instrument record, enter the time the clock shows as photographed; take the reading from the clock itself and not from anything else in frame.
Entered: 1:08
